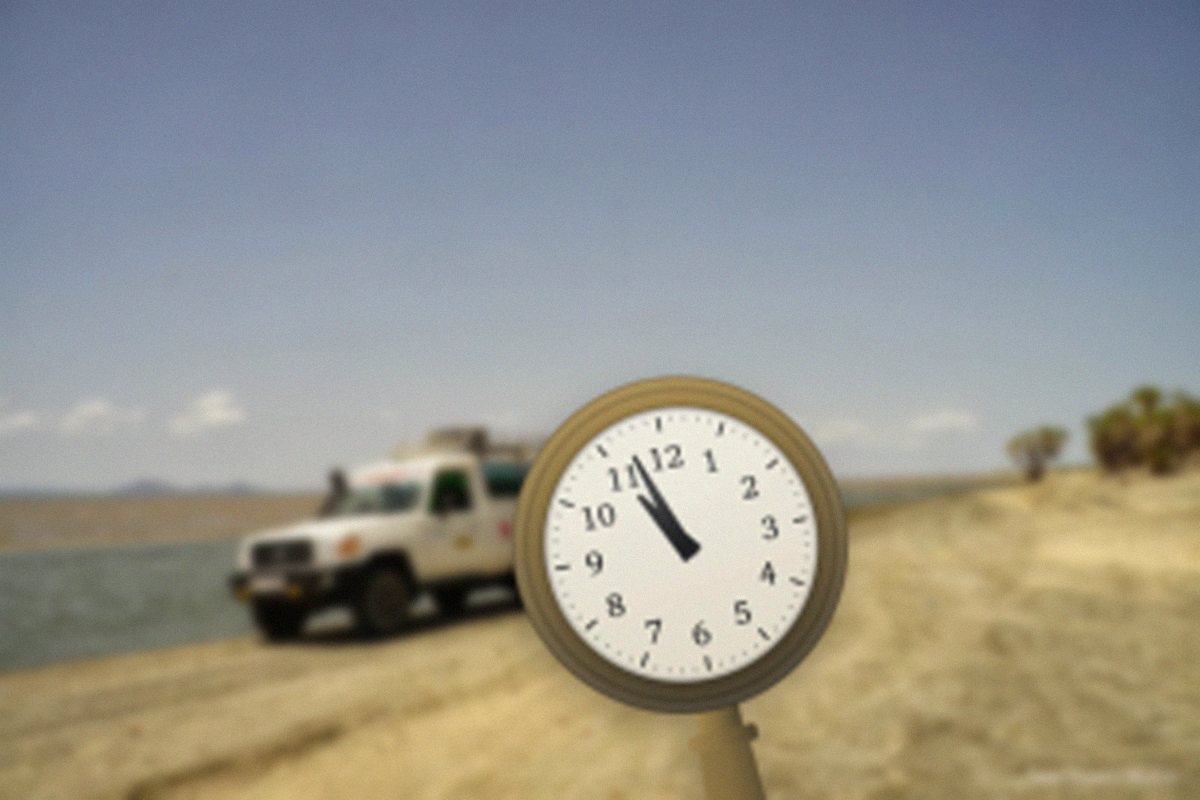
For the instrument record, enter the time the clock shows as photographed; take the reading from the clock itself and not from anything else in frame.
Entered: 10:57
